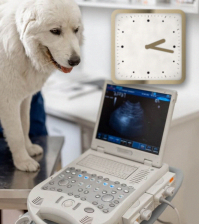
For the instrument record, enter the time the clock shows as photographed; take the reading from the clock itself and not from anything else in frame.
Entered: 2:17
